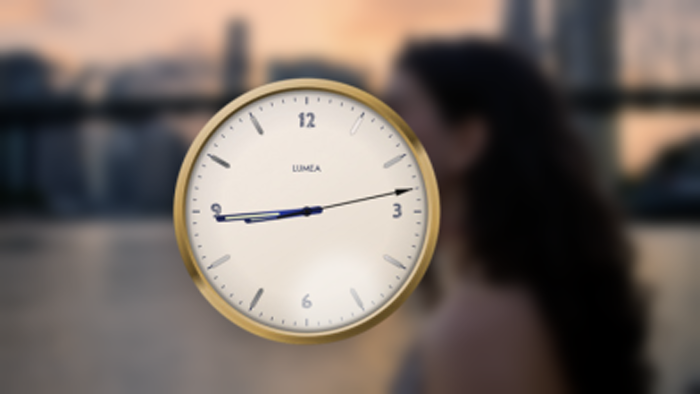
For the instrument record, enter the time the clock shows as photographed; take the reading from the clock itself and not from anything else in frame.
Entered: 8:44:13
